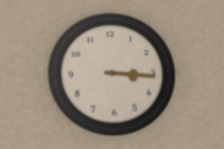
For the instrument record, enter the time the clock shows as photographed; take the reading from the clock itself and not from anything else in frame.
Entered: 3:16
